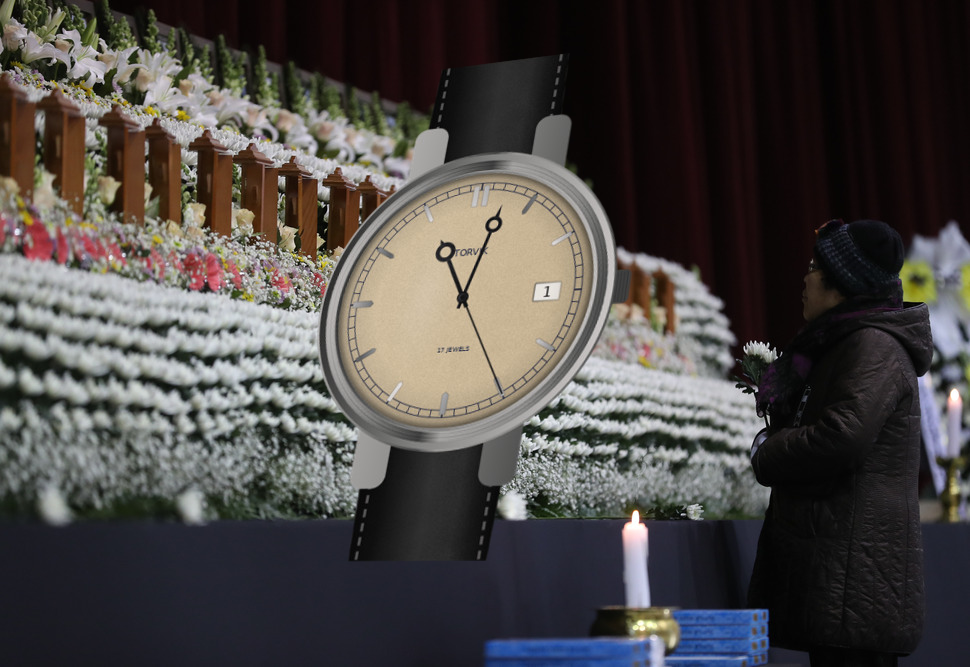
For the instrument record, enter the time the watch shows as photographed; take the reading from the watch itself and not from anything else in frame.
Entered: 11:02:25
